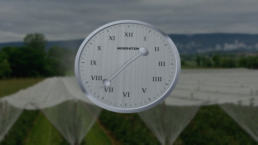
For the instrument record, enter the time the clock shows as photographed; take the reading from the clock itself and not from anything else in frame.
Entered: 1:37
